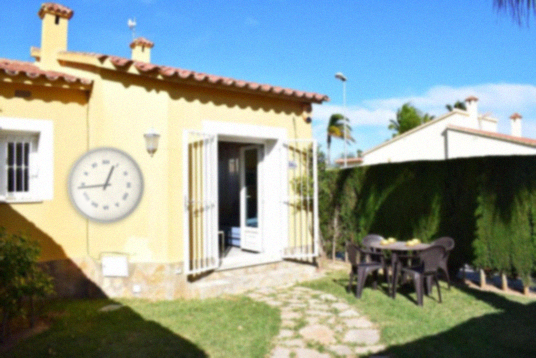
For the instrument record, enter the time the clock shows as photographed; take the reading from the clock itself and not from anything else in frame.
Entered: 12:44
